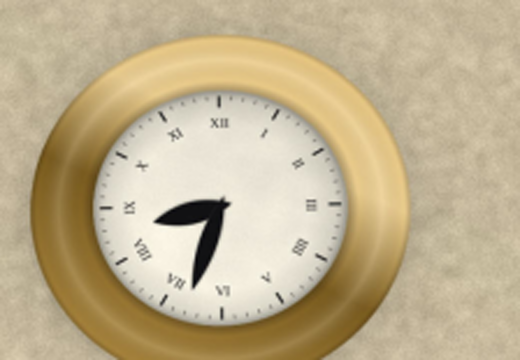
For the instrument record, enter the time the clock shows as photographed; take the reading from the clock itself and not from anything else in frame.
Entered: 8:33
